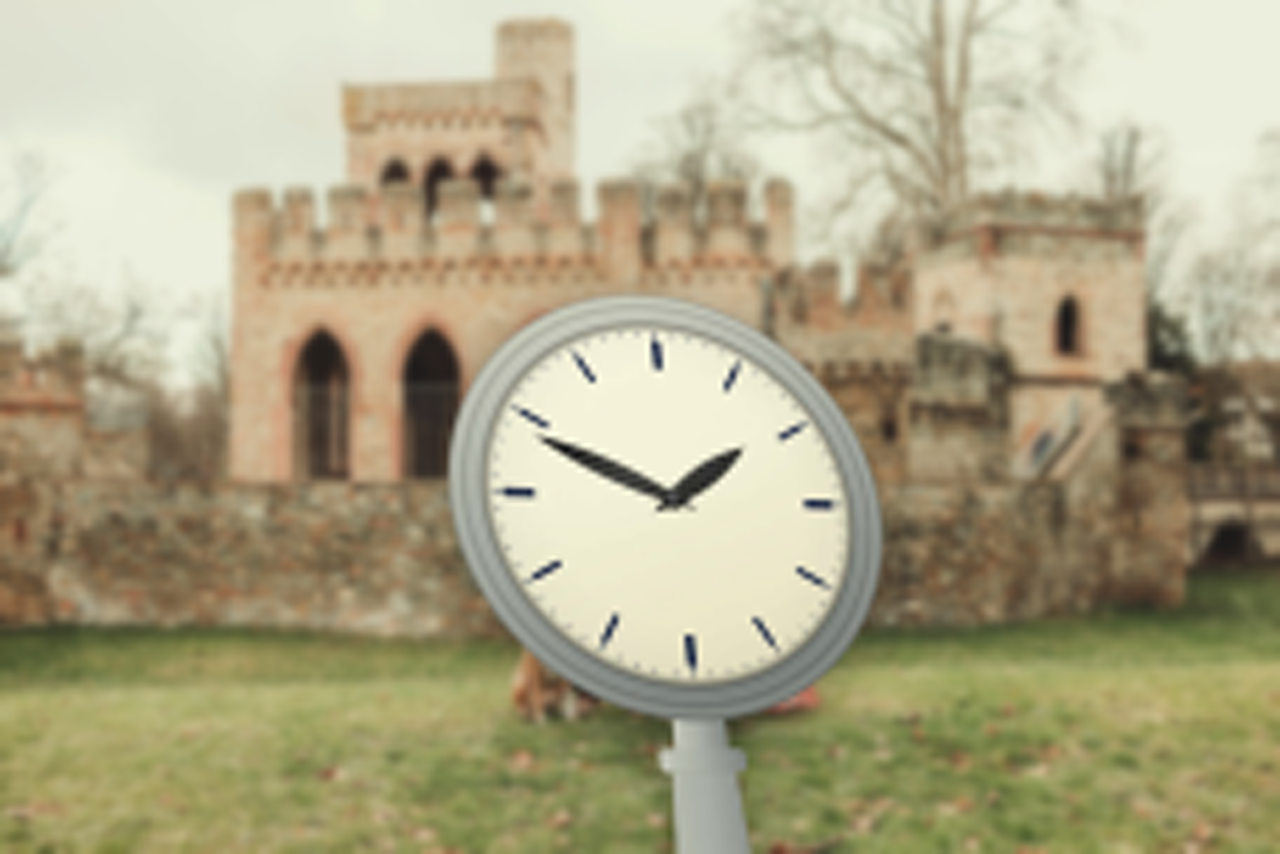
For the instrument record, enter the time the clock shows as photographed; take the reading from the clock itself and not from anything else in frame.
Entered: 1:49
